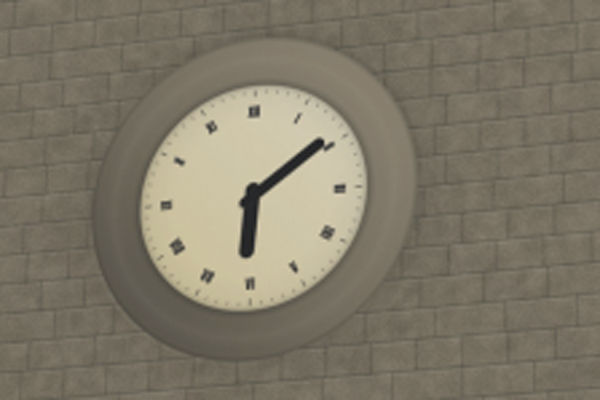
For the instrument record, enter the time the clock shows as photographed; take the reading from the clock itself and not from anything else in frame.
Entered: 6:09
